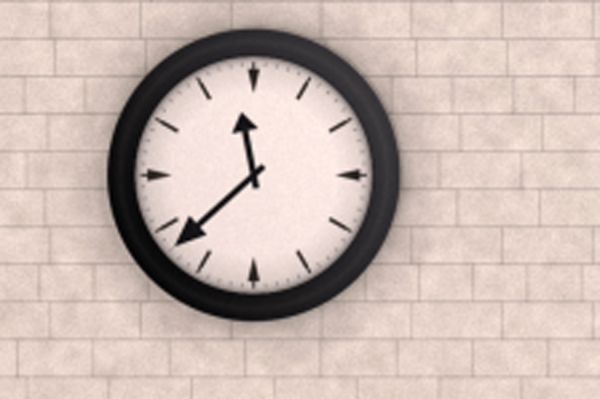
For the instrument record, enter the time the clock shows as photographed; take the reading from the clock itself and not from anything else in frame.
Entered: 11:38
